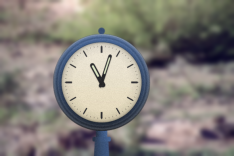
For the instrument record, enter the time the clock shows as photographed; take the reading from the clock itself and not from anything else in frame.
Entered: 11:03
